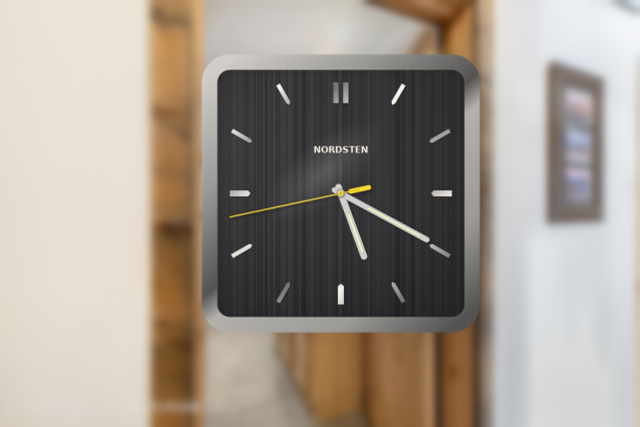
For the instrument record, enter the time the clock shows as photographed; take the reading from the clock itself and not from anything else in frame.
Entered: 5:19:43
